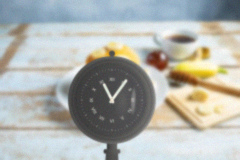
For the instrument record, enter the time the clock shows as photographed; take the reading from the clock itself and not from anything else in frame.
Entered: 11:06
